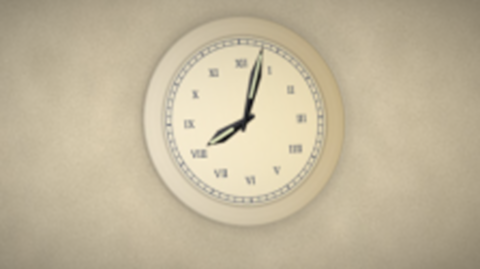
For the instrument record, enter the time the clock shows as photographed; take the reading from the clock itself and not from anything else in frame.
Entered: 8:03
